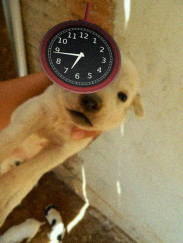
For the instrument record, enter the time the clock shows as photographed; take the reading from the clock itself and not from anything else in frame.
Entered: 6:44
